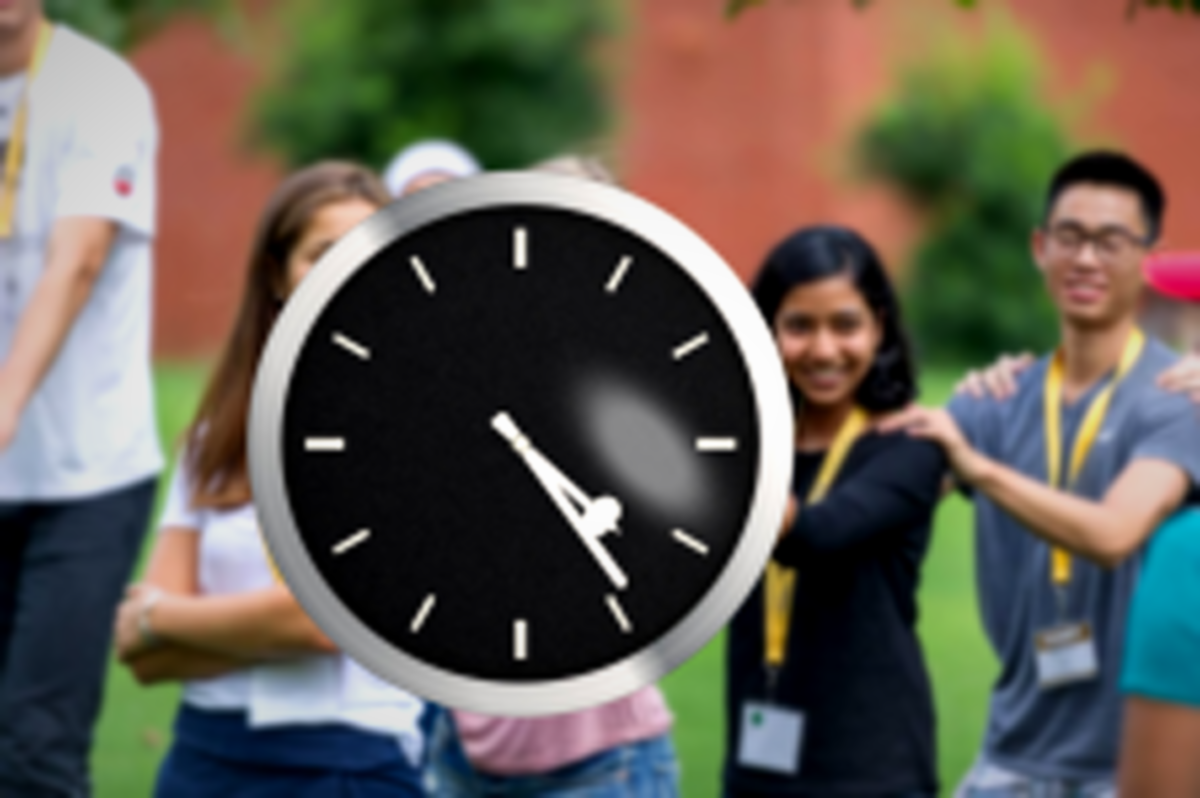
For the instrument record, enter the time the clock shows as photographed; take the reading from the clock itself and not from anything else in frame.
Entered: 4:24
